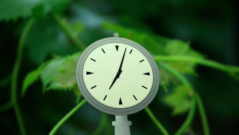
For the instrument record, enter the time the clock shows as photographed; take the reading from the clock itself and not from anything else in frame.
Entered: 7:03
